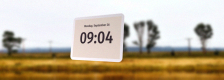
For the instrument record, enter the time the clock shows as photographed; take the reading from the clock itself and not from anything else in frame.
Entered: 9:04
